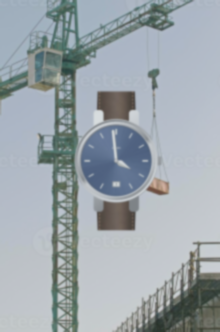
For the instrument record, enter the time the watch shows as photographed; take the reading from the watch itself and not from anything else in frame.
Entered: 3:59
